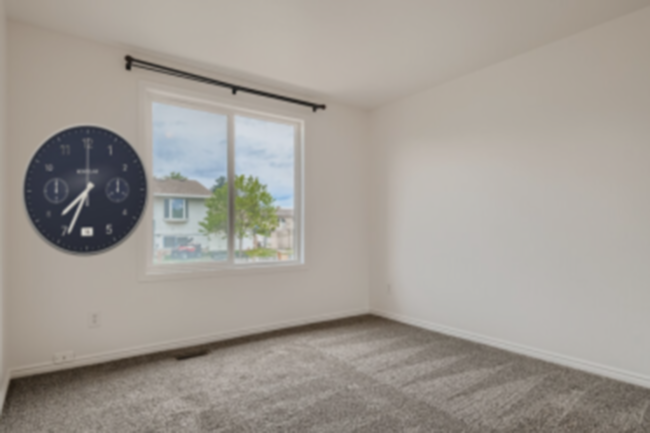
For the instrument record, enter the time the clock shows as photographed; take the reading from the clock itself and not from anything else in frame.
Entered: 7:34
